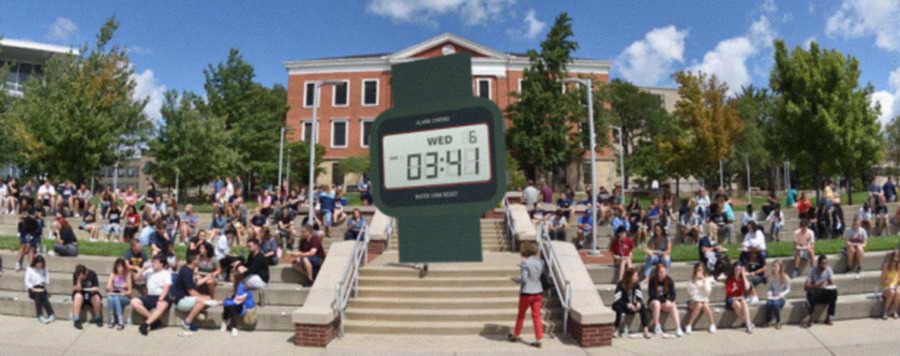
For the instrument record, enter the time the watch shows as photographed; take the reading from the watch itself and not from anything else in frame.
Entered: 3:41
